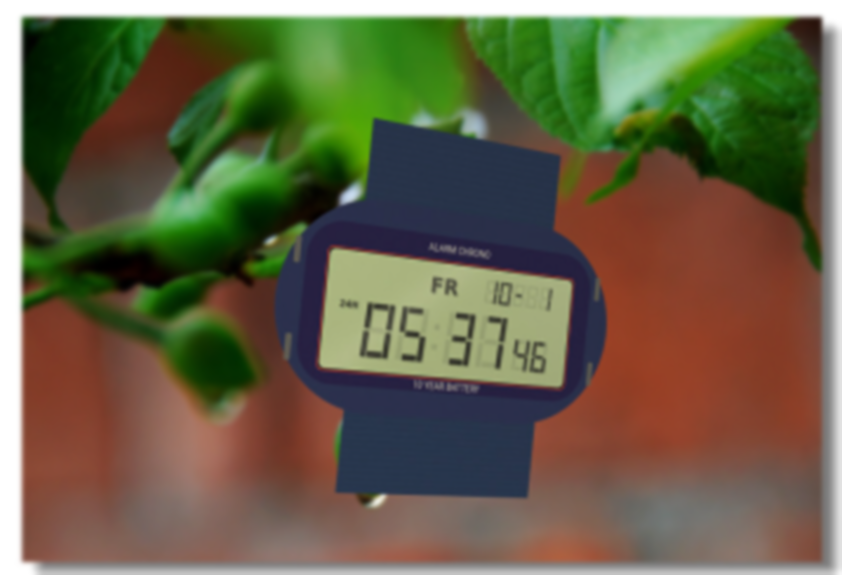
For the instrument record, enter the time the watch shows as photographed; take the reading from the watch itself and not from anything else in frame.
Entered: 5:37:46
